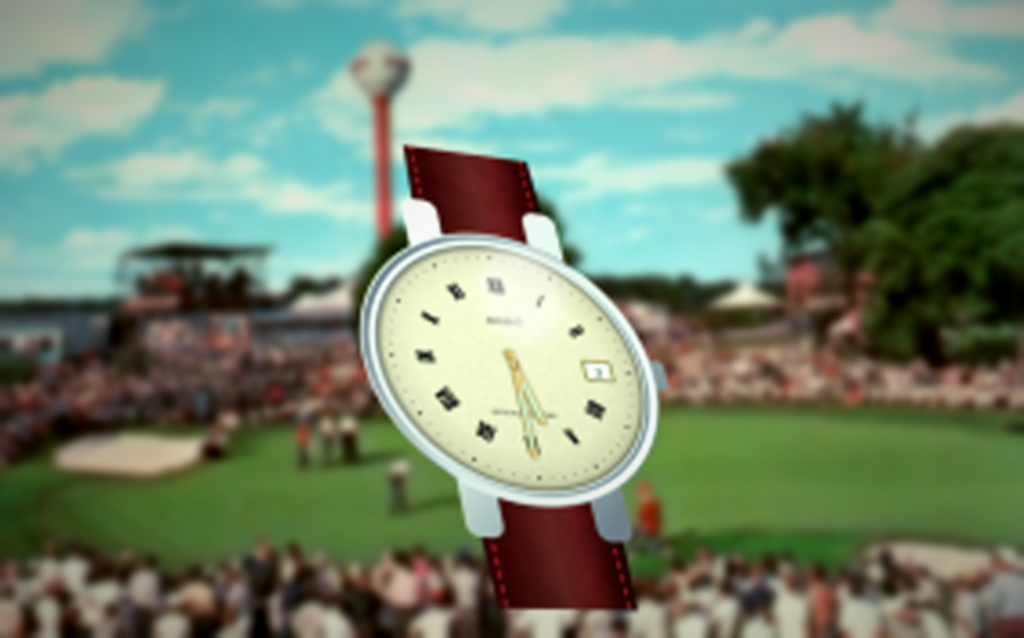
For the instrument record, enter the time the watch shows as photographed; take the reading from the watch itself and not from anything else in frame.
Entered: 5:30
